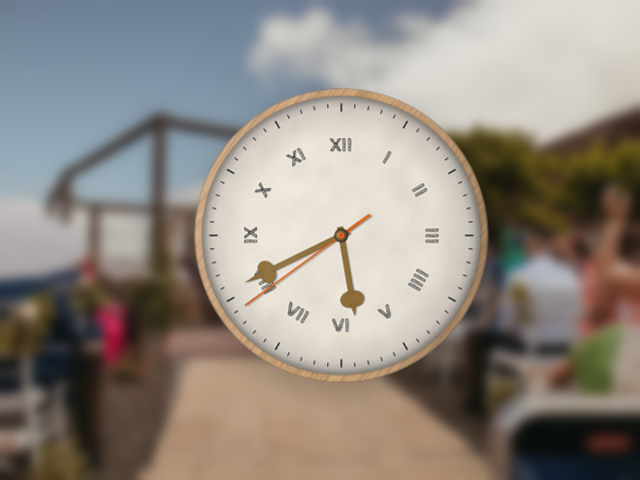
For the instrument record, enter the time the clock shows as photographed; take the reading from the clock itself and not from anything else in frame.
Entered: 5:40:39
